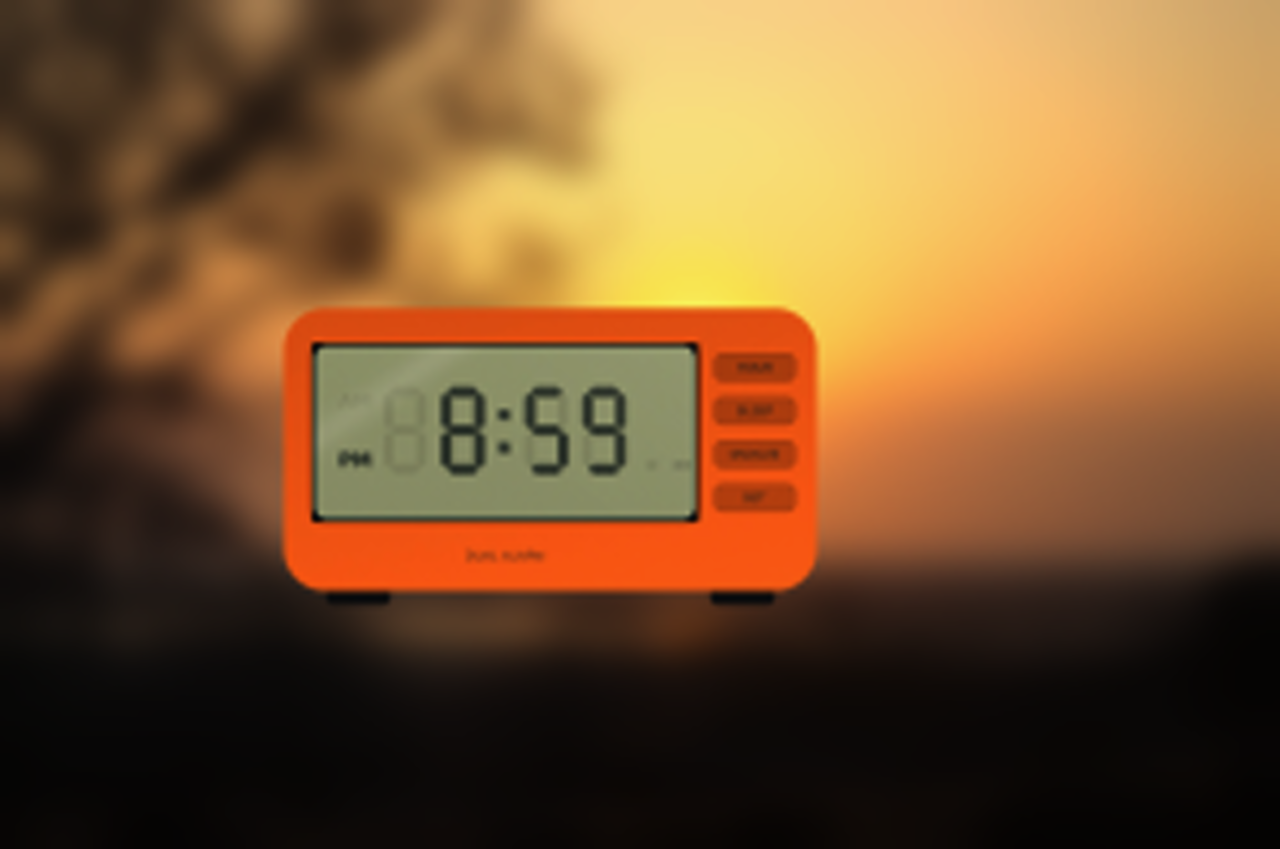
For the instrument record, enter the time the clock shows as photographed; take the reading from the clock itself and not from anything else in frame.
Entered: 8:59
